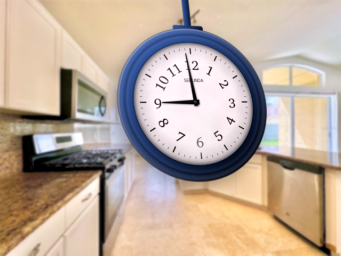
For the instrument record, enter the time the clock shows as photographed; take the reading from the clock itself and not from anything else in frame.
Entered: 8:59
